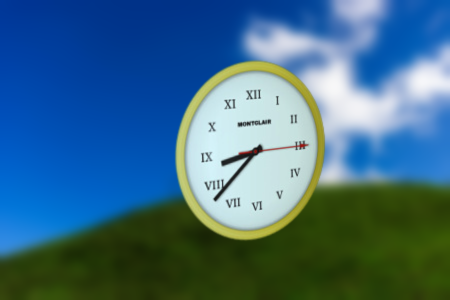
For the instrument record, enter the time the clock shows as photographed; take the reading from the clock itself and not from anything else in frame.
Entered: 8:38:15
